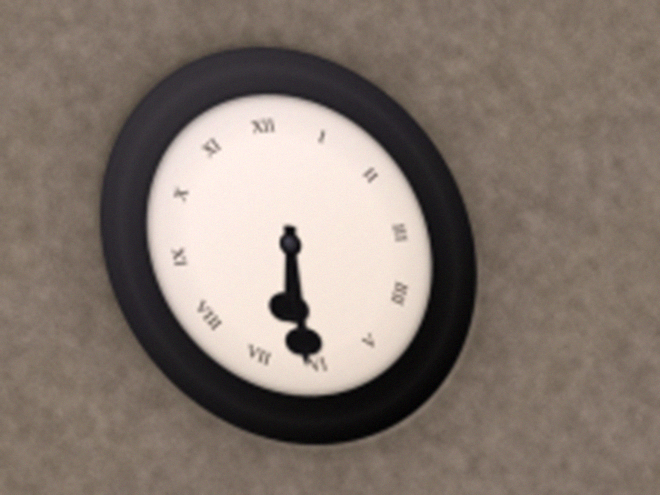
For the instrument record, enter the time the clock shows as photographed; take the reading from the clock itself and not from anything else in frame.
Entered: 6:31
